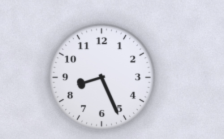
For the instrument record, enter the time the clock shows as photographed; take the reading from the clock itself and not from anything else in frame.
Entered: 8:26
